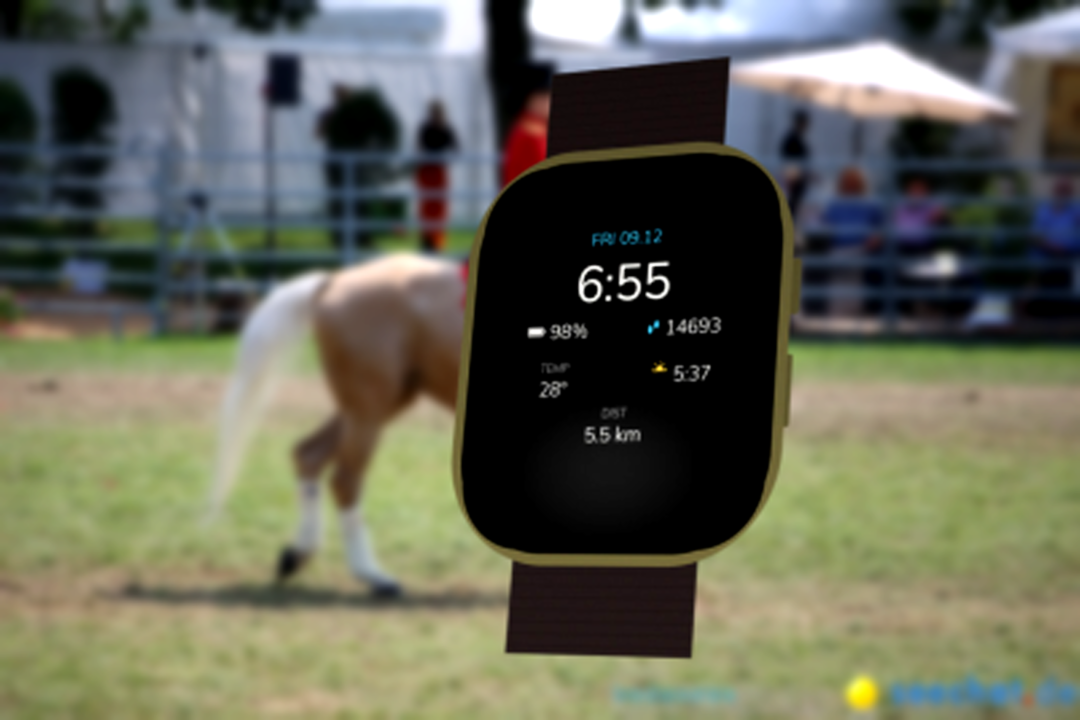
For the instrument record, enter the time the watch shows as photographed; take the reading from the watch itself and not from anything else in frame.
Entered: 6:55
